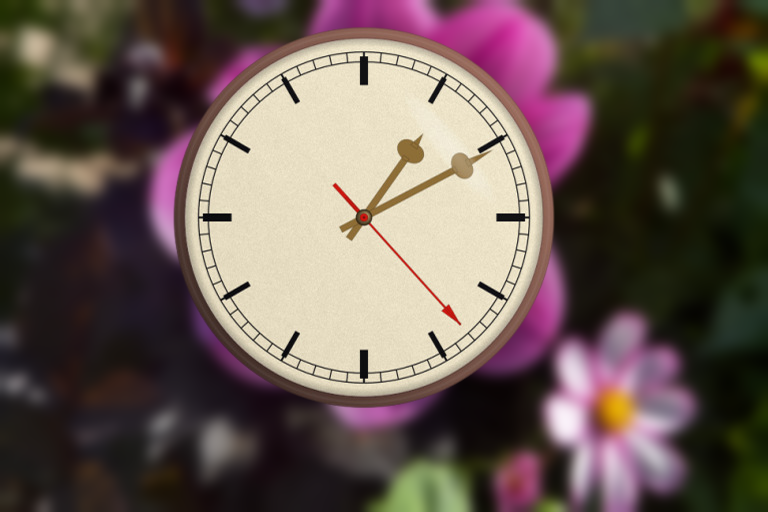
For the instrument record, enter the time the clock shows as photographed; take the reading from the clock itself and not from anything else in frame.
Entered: 1:10:23
